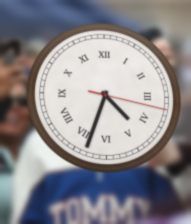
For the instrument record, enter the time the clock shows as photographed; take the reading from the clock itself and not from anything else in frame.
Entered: 4:33:17
